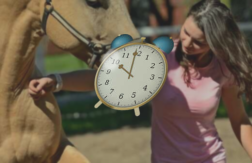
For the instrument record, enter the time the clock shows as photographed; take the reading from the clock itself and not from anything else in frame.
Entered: 9:59
